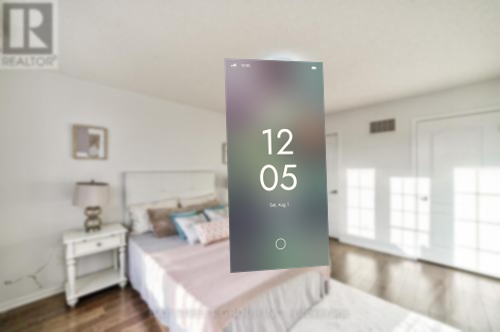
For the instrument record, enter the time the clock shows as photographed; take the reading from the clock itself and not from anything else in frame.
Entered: 12:05
